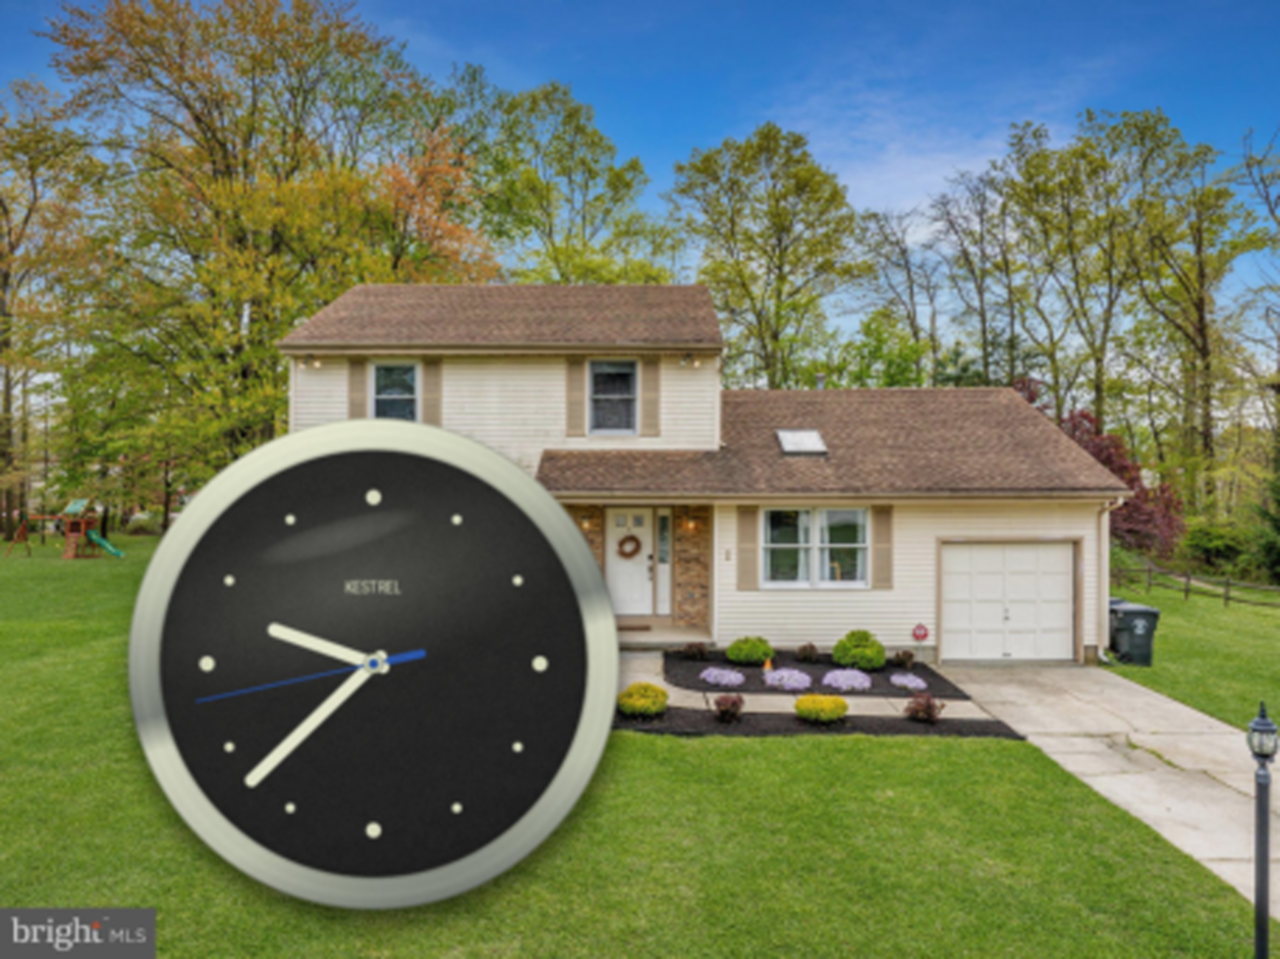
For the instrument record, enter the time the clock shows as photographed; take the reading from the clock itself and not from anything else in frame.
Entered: 9:37:43
